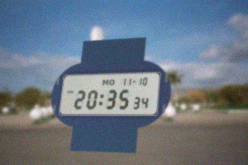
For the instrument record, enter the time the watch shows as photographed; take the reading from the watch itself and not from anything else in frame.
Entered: 20:35:34
